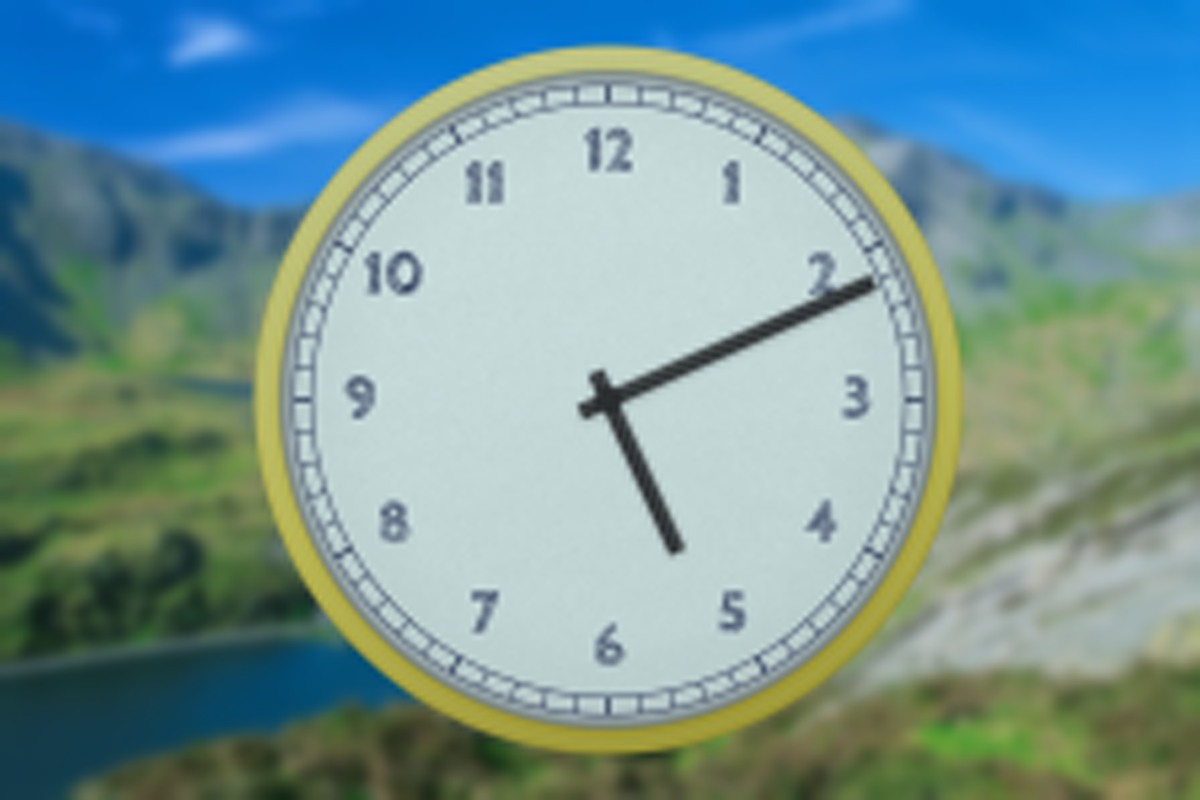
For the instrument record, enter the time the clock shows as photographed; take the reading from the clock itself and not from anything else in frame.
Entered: 5:11
